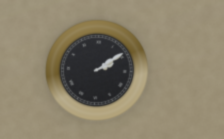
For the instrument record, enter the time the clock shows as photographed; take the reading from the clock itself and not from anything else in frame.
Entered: 2:09
